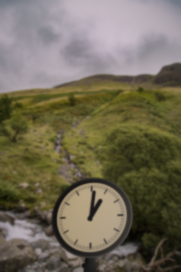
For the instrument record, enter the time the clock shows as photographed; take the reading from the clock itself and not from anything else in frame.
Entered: 1:01
